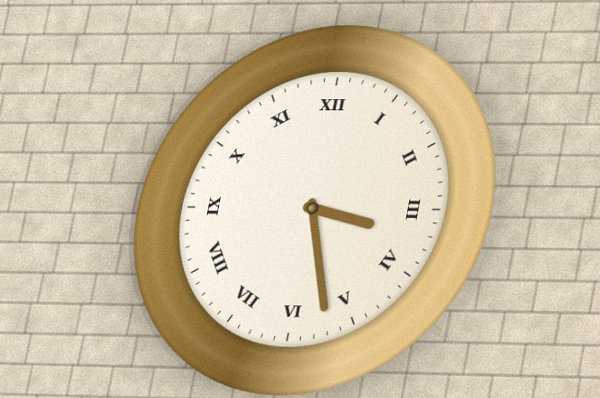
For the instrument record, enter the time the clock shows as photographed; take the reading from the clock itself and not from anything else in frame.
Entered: 3:27
